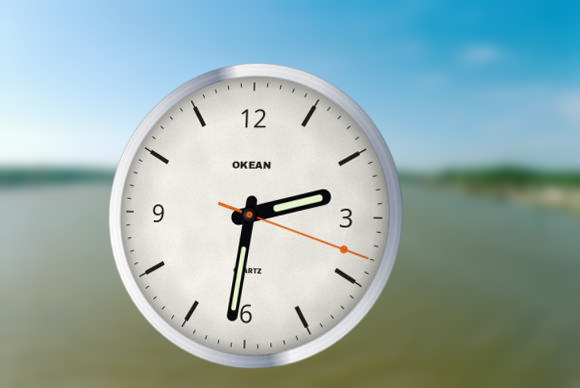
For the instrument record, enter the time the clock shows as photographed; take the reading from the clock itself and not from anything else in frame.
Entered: 2:31:18
